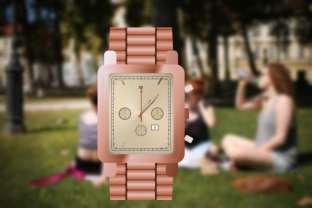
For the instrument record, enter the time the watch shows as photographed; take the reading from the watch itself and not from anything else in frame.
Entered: 1:07
